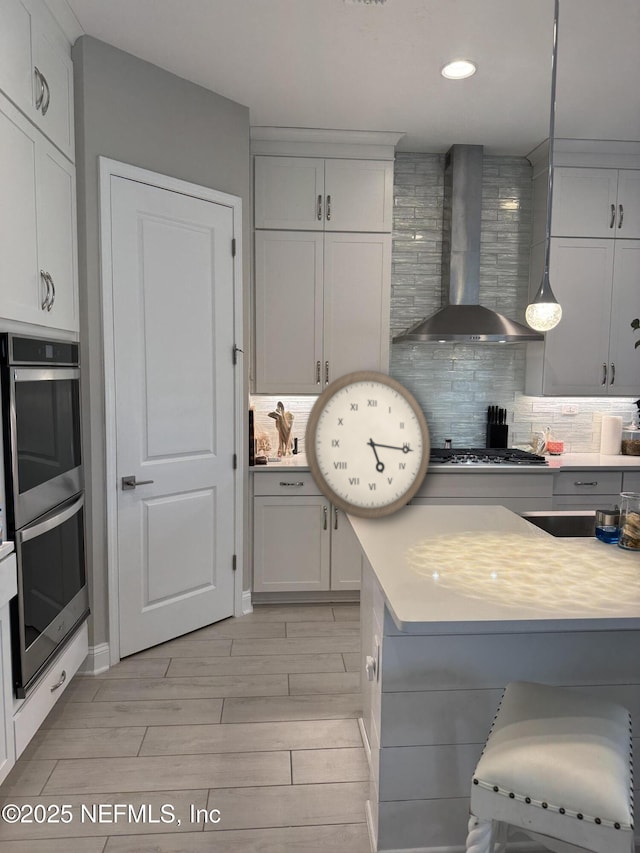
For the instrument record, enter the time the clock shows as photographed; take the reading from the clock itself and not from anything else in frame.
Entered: 5:16
